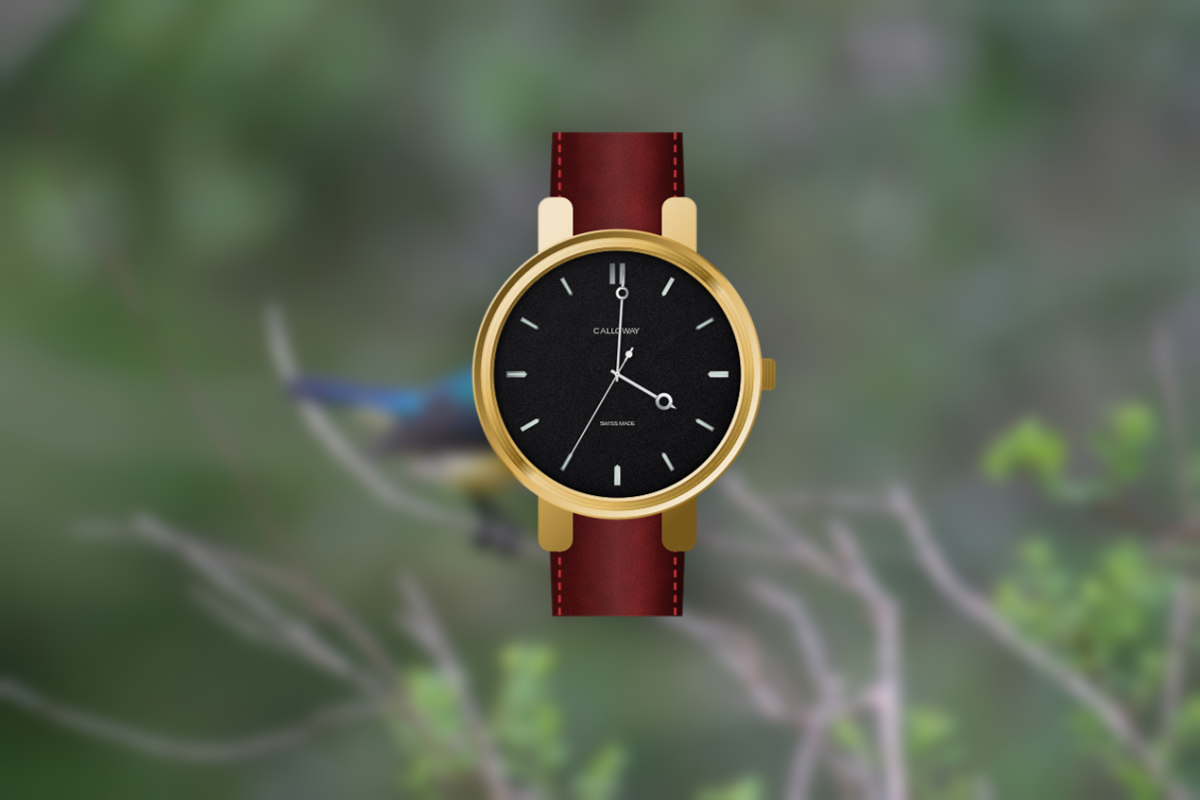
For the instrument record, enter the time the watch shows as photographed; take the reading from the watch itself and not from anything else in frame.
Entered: 4:00:35
